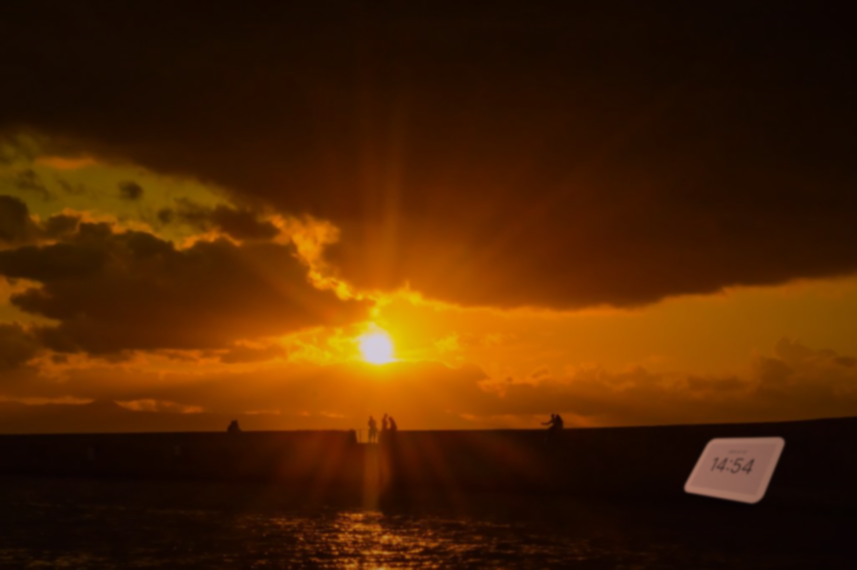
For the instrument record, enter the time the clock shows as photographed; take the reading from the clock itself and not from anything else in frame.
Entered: 14:54
